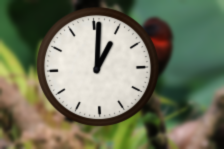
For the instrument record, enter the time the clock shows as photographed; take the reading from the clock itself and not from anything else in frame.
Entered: 1:01
